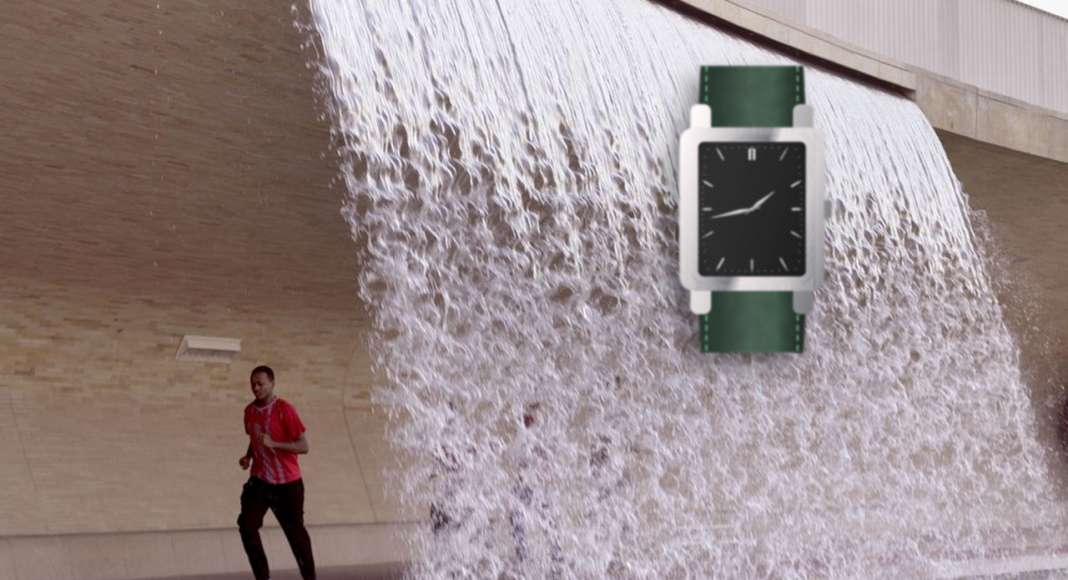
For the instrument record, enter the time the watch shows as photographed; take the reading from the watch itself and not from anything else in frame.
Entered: 1:43
